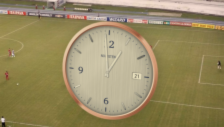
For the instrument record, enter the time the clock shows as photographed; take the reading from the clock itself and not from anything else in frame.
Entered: 12:59
